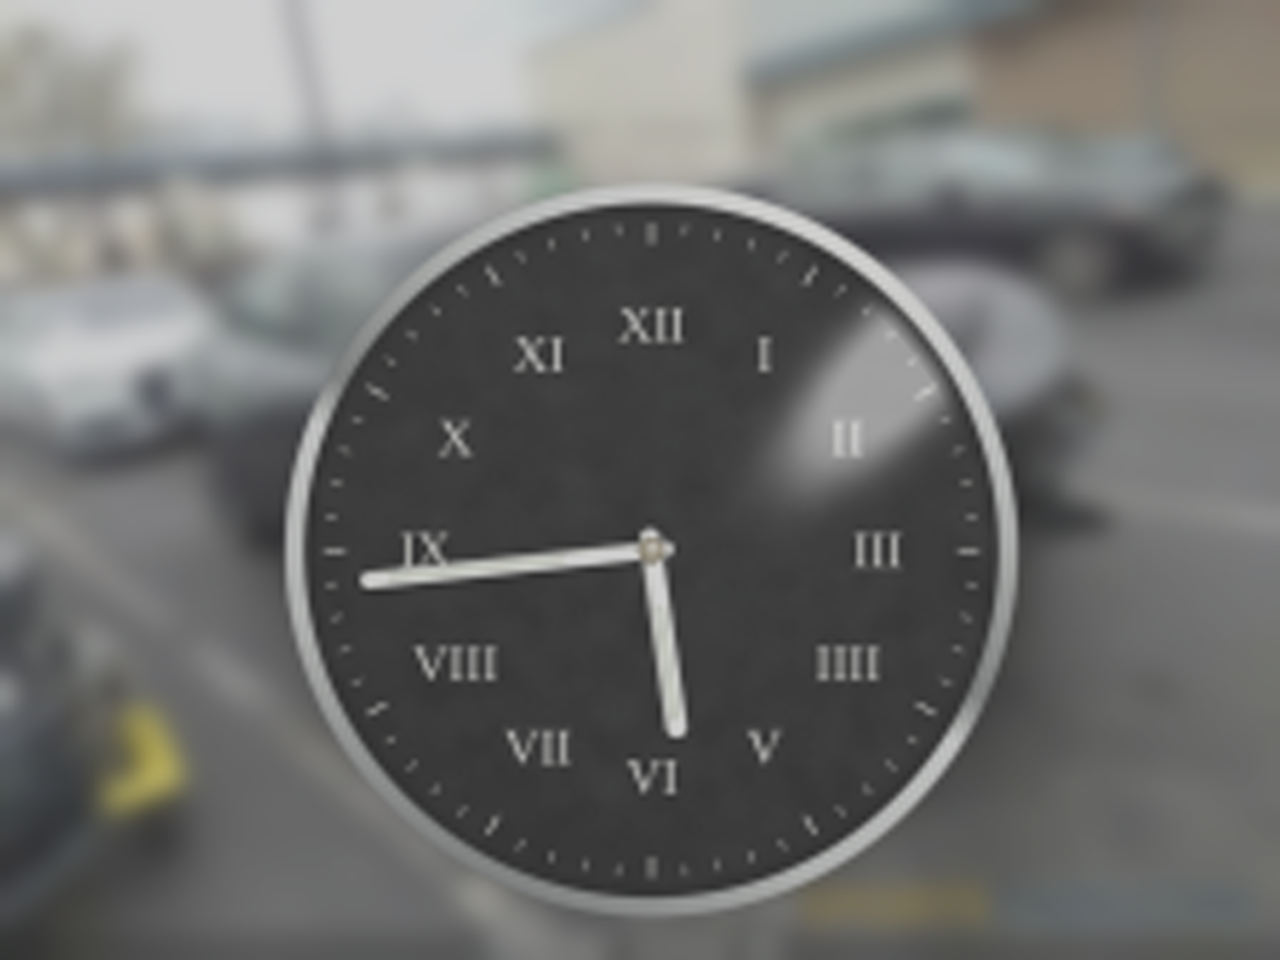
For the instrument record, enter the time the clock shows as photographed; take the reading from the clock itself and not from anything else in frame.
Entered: 5:44
